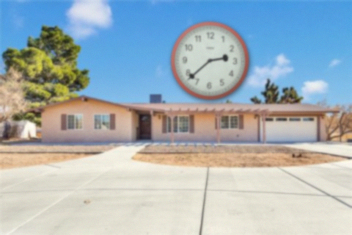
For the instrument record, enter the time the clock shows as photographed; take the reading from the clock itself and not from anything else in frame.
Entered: 2:38
